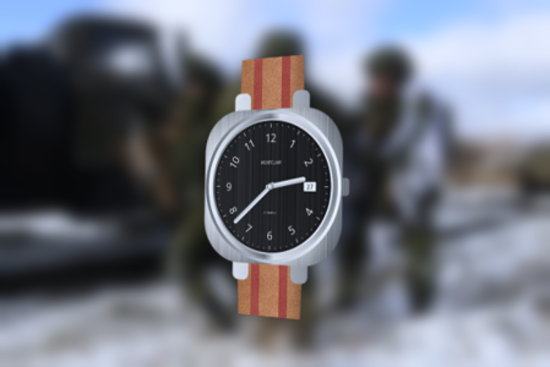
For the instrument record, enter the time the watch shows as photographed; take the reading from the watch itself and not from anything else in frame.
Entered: 2:38
